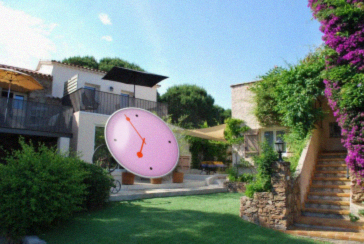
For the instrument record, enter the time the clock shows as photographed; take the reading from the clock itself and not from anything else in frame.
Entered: 6:56
